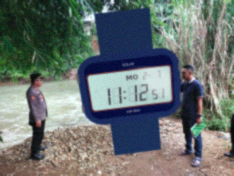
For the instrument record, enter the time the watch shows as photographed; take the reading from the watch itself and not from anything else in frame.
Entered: 11:12:51
